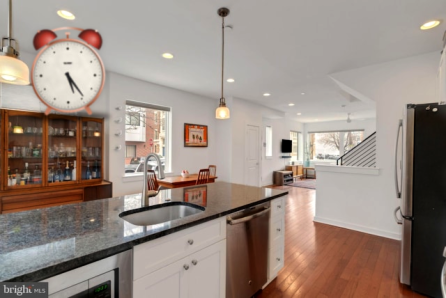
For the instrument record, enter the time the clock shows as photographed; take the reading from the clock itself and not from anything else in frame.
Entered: 5:24
